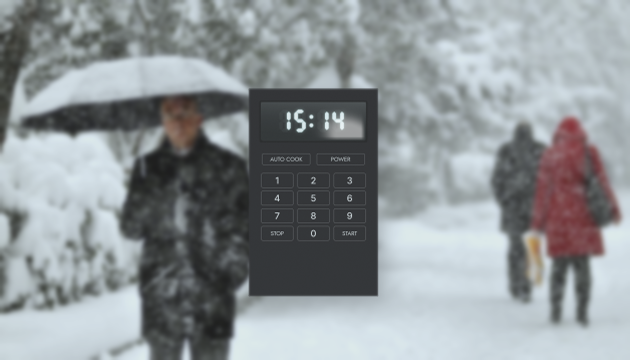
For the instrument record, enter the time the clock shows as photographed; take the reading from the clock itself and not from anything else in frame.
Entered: 15:14
